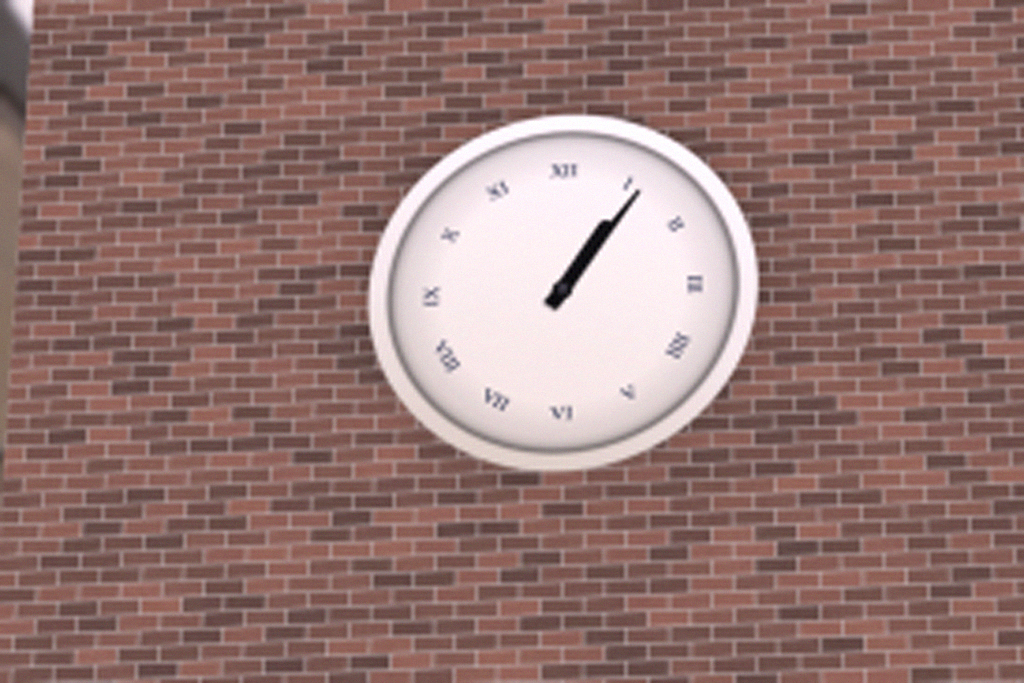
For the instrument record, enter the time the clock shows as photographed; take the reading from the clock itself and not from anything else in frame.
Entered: 1:06
